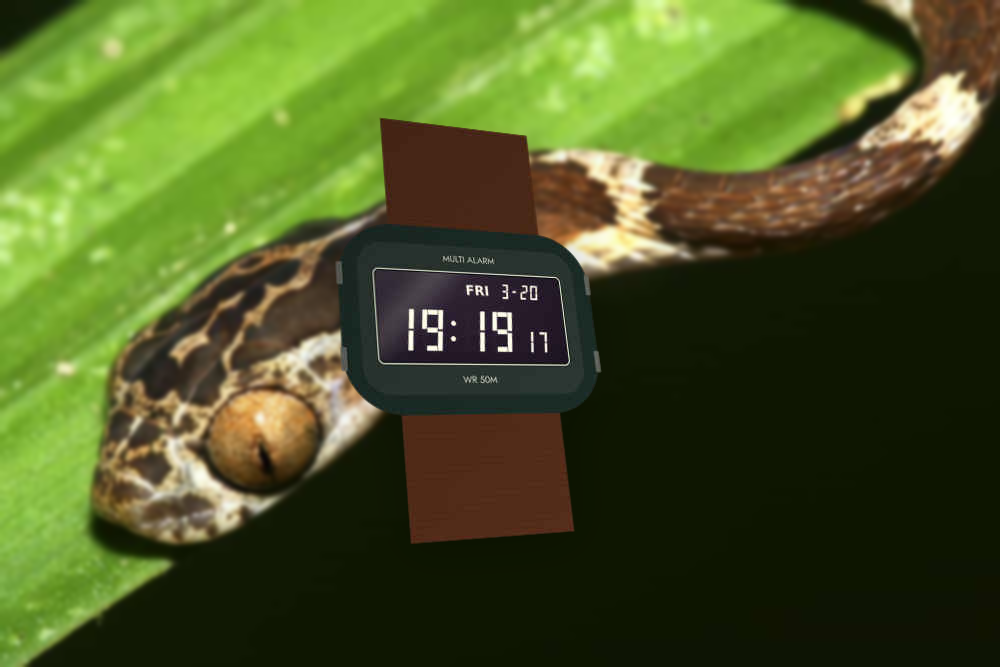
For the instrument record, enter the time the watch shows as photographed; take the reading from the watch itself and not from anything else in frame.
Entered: 19:19:17
